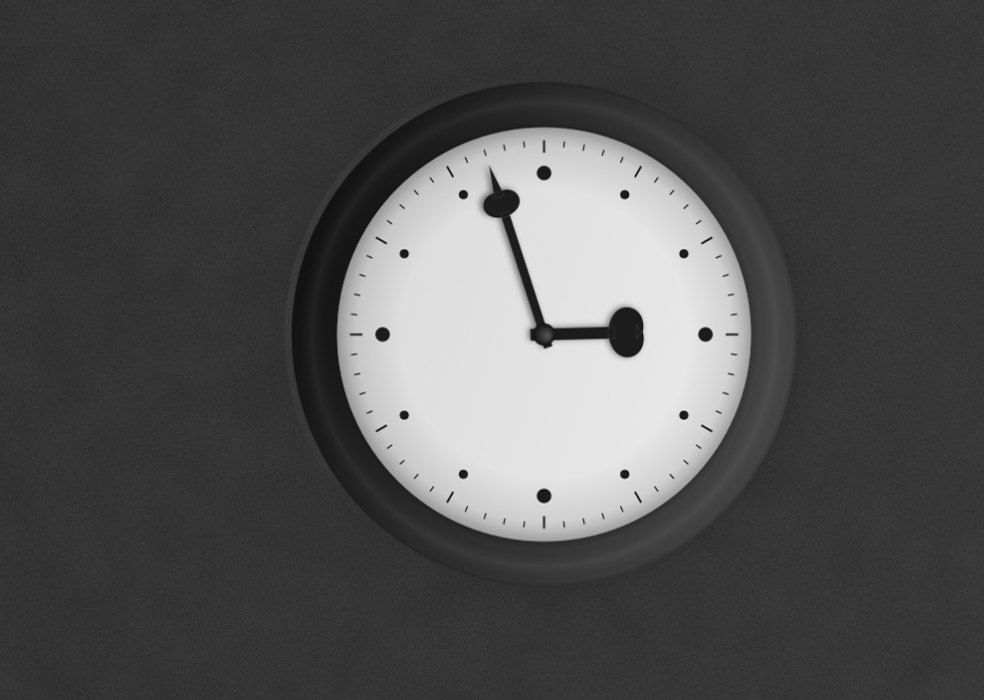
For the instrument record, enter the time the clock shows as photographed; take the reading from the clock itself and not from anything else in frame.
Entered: 2:57
